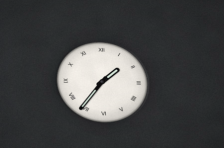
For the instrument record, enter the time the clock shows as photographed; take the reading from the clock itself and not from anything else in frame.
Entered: 1:36
